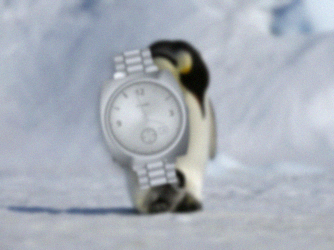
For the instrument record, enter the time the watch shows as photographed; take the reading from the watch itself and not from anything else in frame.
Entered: 3:58
